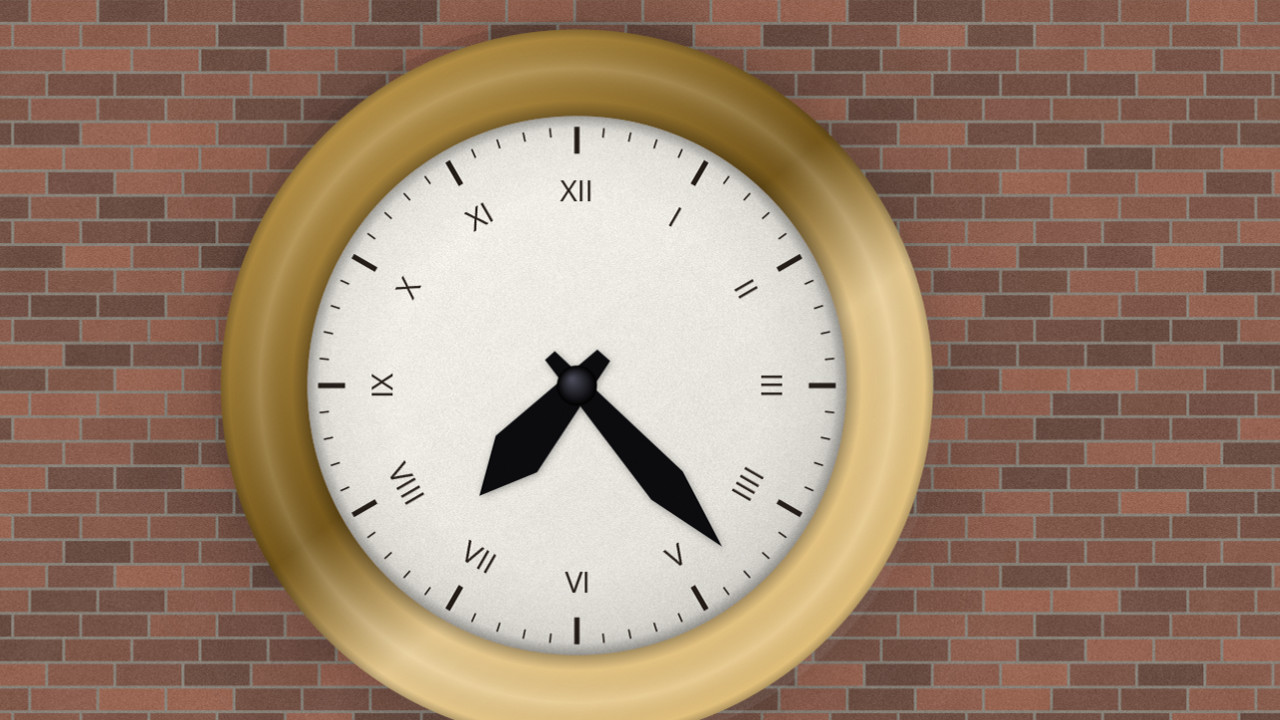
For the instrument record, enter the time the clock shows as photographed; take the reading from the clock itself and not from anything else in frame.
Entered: 7:23
